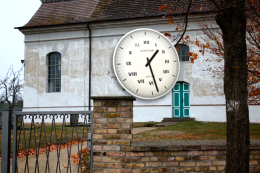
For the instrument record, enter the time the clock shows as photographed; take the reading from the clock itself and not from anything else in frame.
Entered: 1:28
